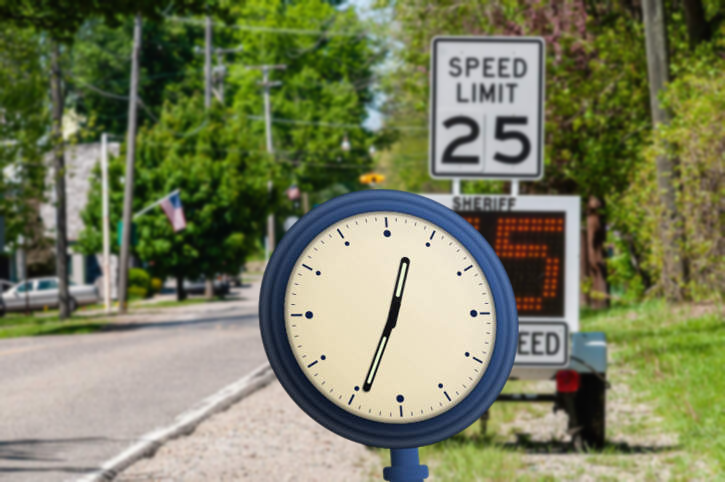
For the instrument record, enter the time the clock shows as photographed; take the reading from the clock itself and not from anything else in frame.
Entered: 12:34
